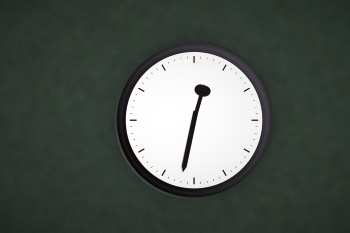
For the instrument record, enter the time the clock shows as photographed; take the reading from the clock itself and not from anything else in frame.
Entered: 12:32
